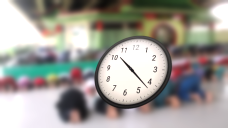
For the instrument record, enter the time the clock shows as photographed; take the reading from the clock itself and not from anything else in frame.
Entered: 10:22
